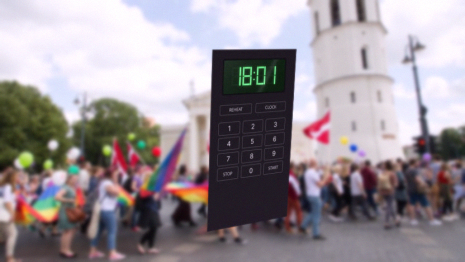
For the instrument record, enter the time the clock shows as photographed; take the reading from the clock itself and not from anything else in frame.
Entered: 18:01
